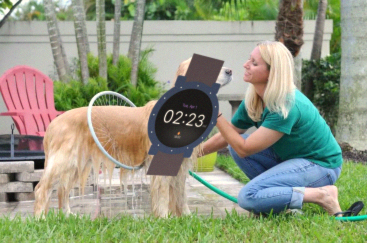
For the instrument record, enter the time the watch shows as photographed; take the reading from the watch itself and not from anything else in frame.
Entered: 2:23
